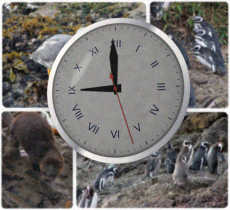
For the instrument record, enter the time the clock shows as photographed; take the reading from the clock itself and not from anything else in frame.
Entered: 8:59:27
